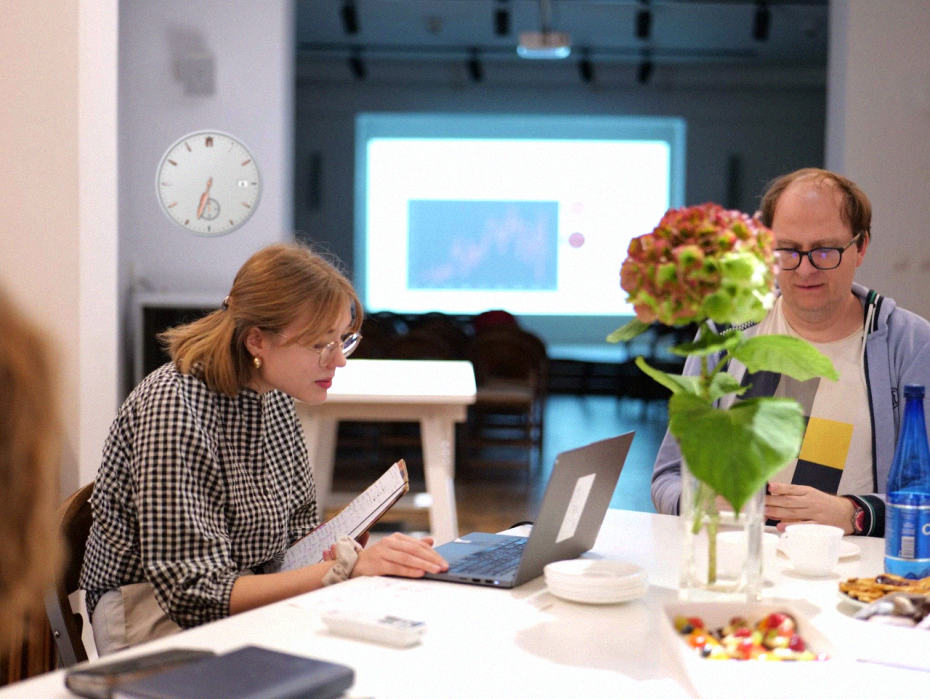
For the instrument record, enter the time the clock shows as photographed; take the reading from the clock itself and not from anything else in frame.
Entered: 6:33
